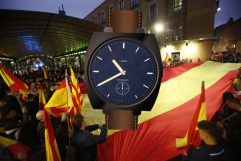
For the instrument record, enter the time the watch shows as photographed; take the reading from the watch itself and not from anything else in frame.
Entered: 10:40
